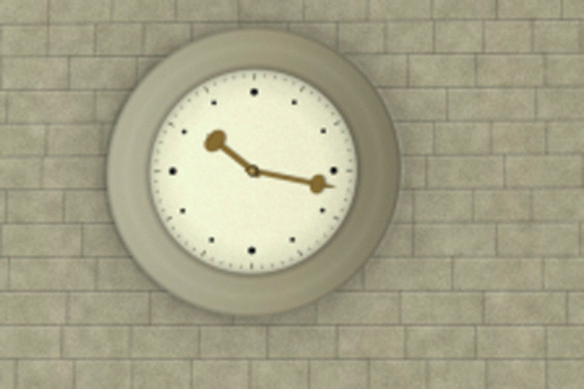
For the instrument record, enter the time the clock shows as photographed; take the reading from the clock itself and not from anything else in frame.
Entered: 10:17
